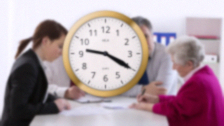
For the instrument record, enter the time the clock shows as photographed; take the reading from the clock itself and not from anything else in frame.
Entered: 9:20
